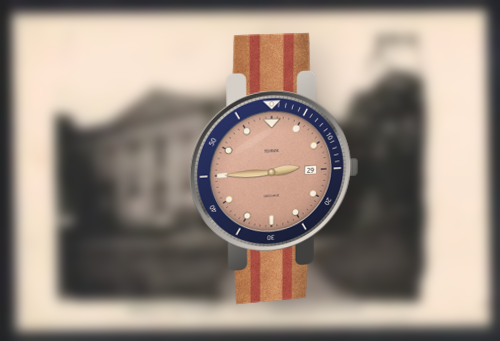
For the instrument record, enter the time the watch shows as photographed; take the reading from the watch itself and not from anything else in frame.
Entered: 2:45
